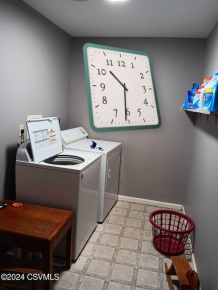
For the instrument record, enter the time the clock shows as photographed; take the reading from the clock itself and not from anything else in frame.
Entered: 10:31
